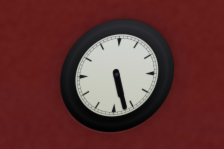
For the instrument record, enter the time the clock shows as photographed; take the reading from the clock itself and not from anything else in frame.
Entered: 5:27
